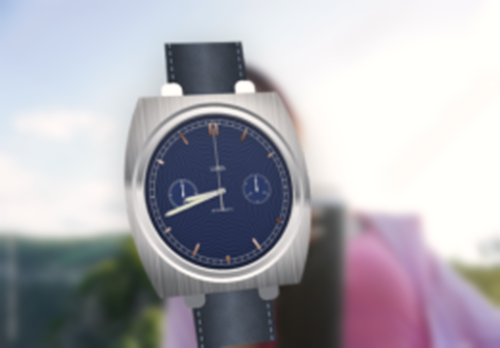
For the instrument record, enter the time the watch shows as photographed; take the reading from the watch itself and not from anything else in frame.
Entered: 8:42
